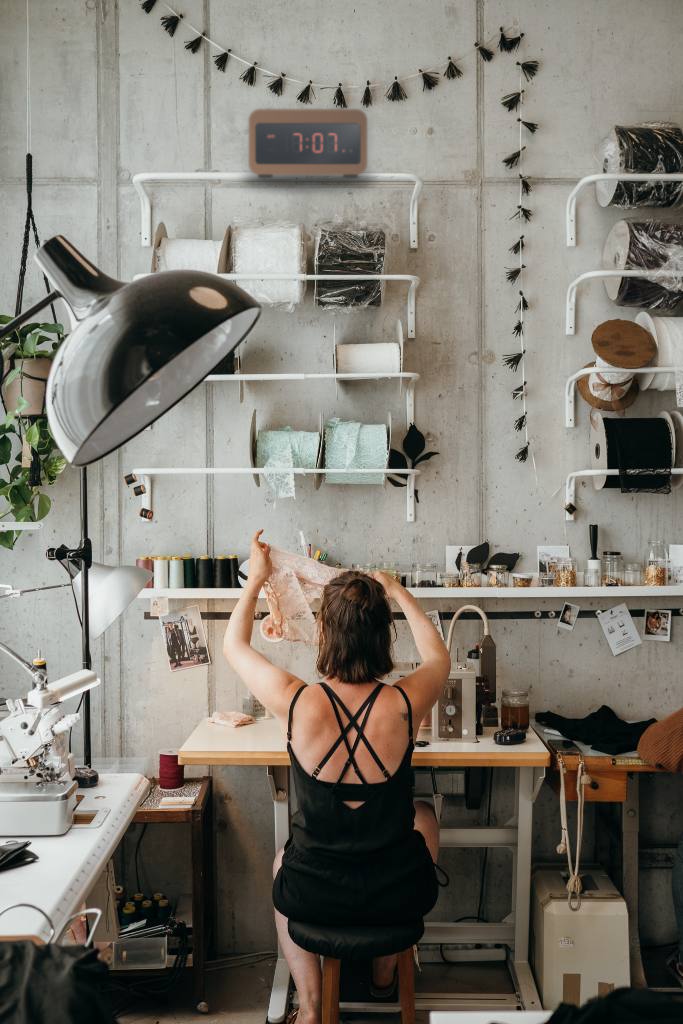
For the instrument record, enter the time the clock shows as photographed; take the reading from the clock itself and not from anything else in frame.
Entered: 7:07
